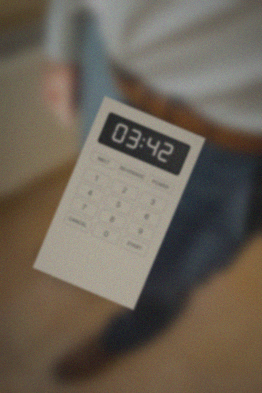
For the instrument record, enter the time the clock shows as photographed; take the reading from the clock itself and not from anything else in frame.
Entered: 3:42
